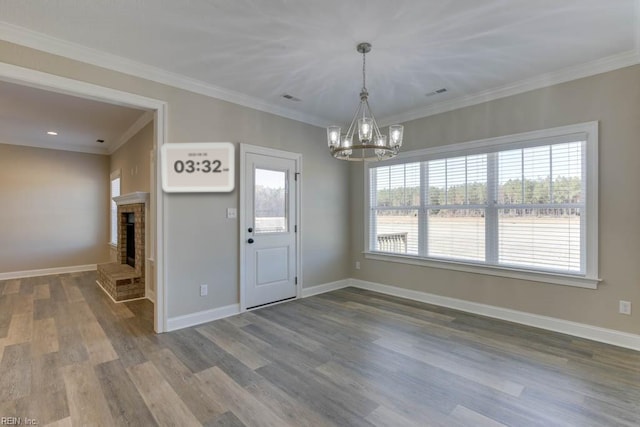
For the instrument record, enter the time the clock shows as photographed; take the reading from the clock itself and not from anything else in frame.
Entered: 3:32
